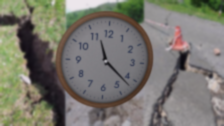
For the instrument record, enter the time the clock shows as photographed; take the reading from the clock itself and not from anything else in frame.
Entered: 11:22
